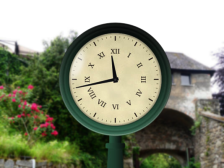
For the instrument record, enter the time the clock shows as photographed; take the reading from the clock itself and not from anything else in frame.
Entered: 11:43
